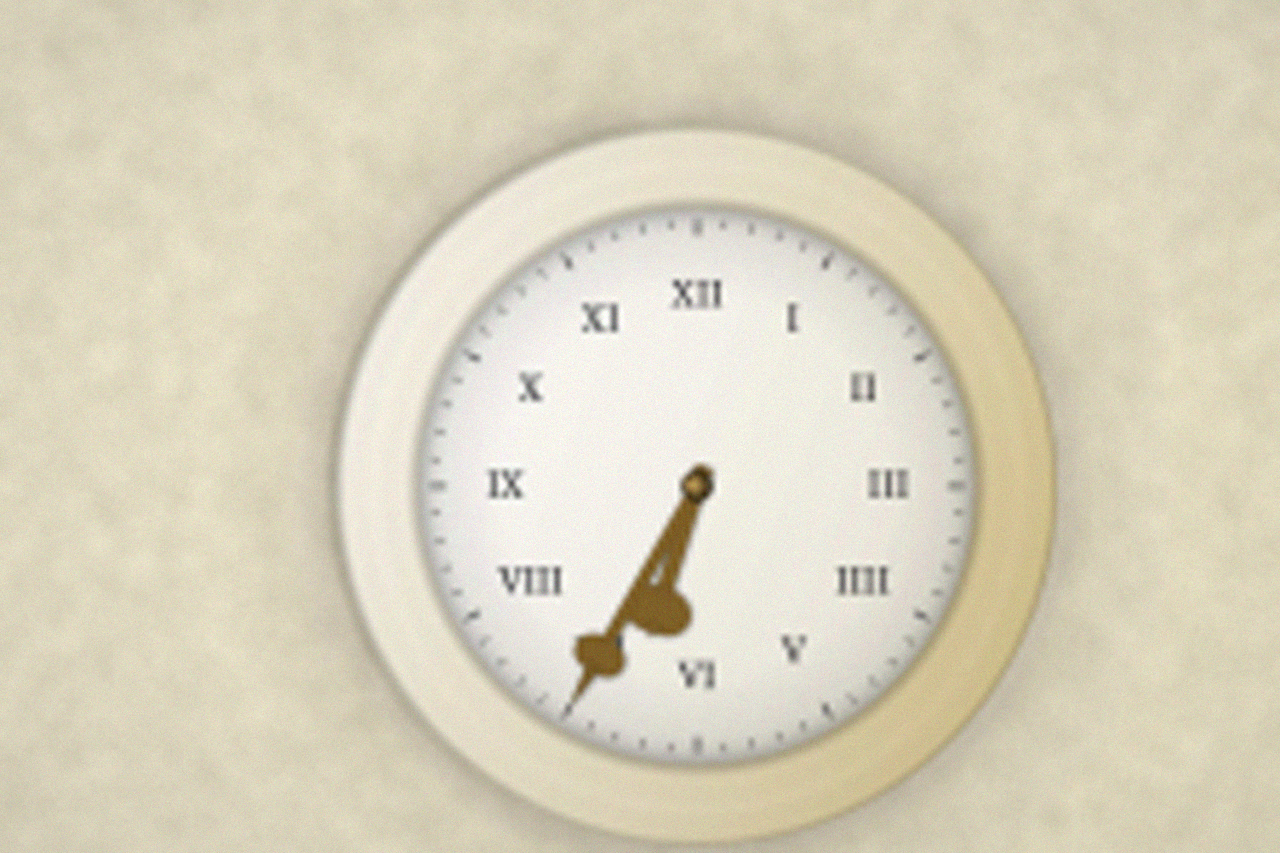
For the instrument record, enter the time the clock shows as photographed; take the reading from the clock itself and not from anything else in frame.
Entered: 6:35
